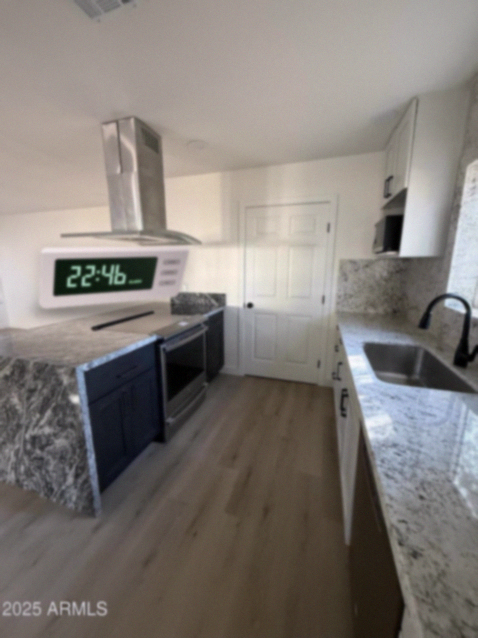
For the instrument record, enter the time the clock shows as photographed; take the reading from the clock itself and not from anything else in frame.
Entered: 22:46
